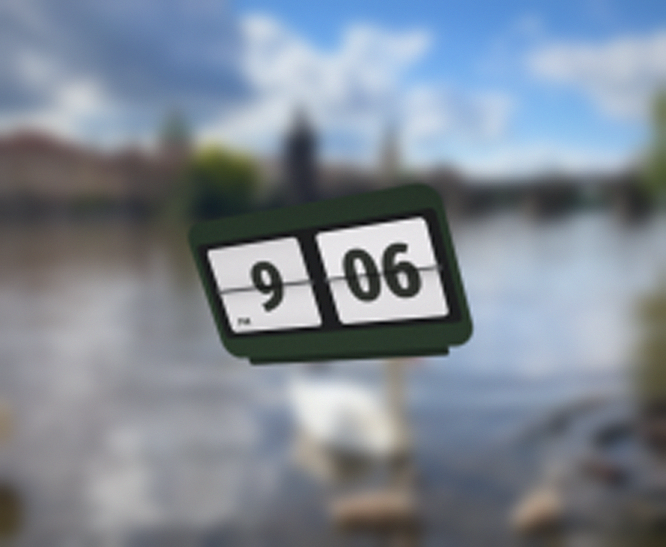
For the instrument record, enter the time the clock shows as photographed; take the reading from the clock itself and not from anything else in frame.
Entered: 9:06
